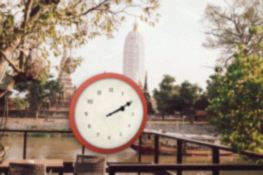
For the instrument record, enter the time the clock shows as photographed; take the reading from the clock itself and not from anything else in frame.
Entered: 2:10
